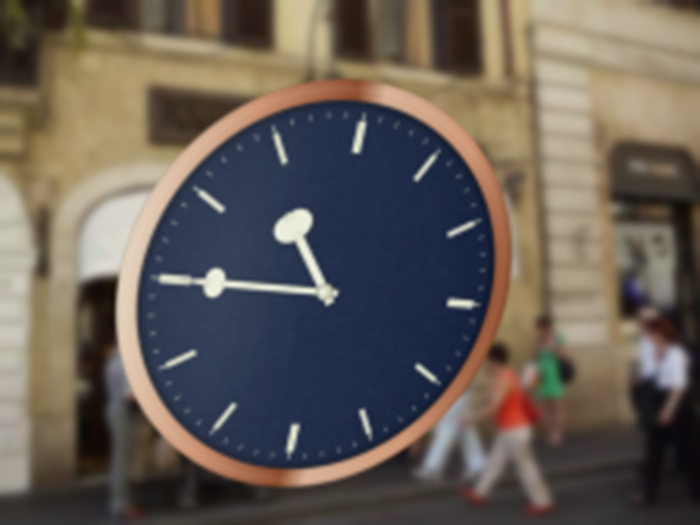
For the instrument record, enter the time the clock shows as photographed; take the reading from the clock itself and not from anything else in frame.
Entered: 10:45
